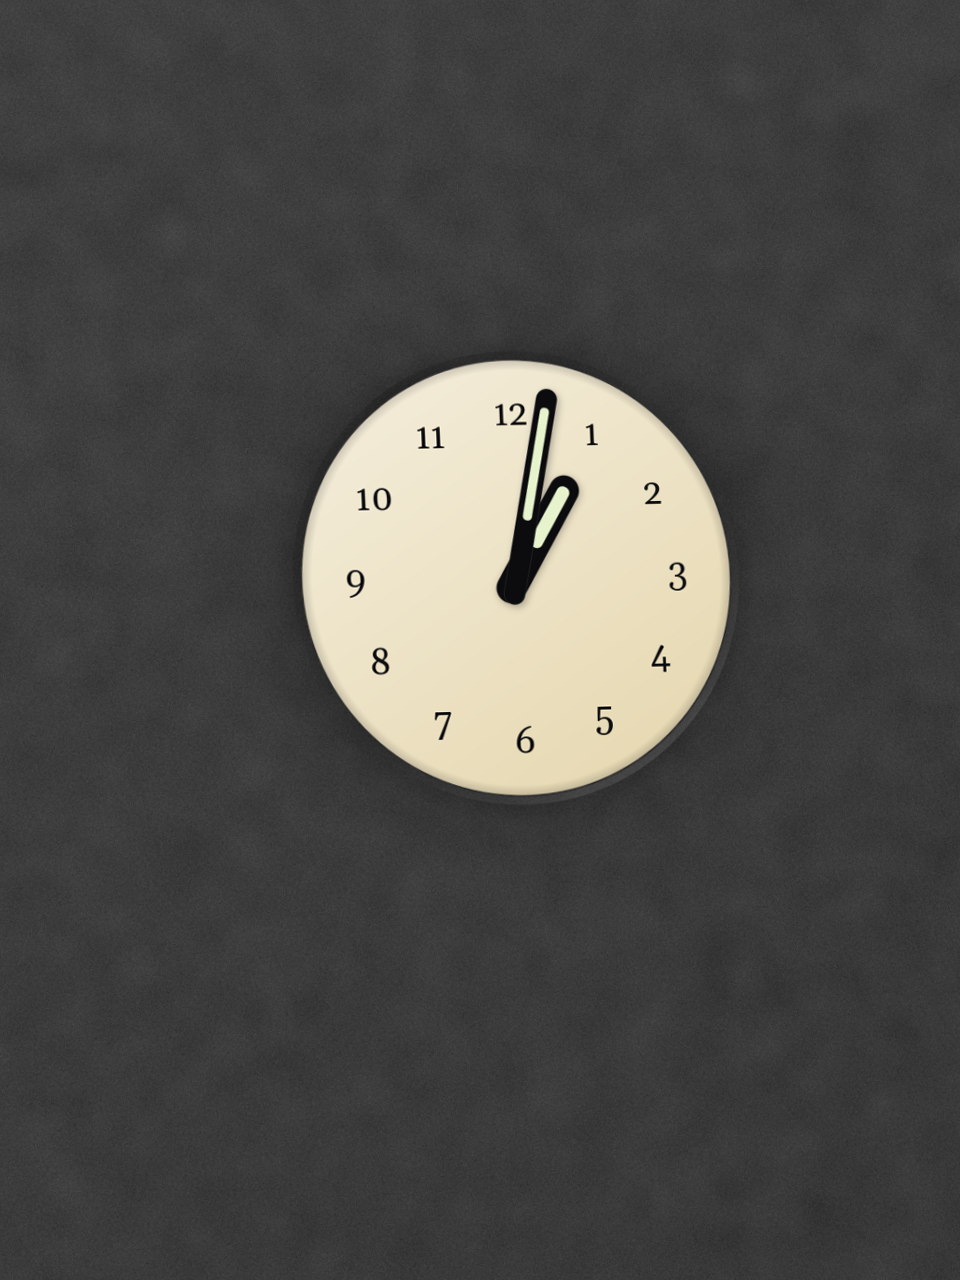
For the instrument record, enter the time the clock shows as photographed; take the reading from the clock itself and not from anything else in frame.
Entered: 1:02
